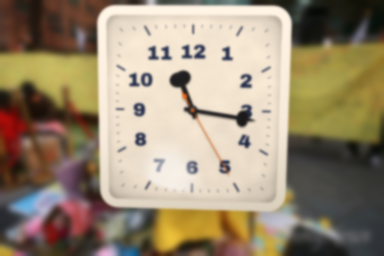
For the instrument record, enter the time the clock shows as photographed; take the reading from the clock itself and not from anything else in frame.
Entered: 11:16:25
